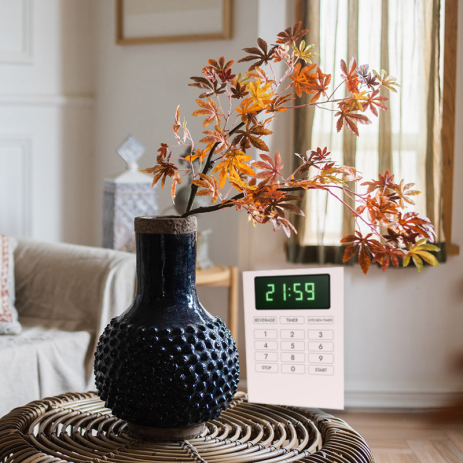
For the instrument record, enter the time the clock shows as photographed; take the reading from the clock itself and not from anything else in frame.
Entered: 21:59
